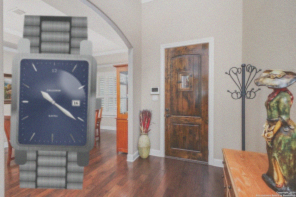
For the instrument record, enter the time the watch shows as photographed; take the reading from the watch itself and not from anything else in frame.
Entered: 10:21
